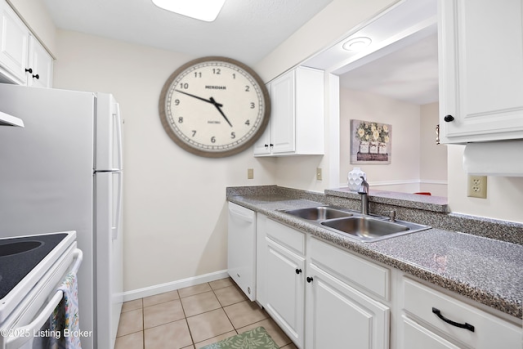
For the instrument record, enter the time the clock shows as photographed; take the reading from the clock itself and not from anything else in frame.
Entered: 4:48
